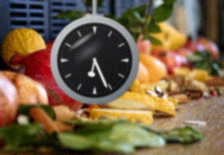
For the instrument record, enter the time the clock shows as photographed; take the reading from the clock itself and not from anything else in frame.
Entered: 6:26
